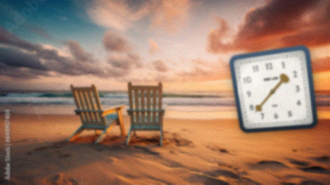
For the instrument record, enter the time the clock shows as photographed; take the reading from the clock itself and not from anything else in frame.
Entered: 1:38
